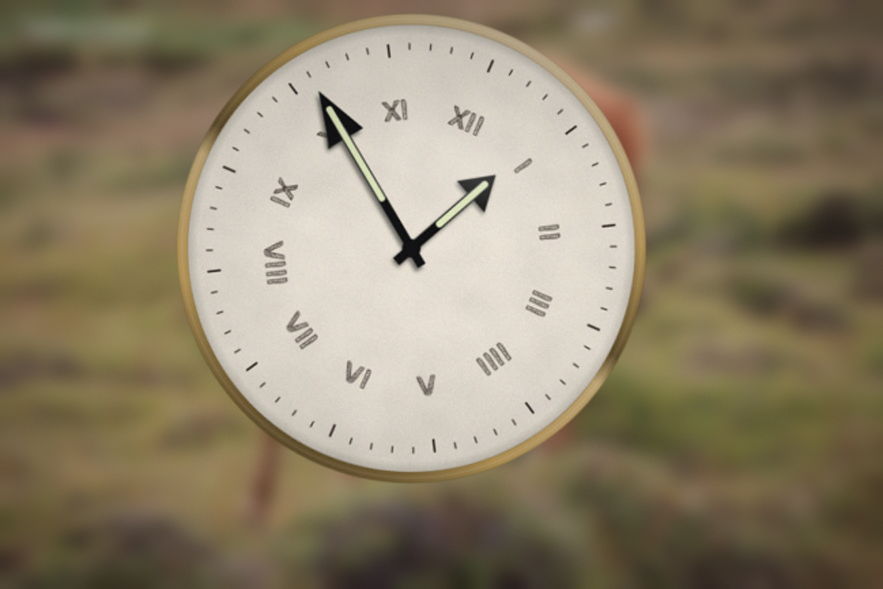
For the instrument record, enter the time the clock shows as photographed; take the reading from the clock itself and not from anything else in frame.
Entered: 12:51
